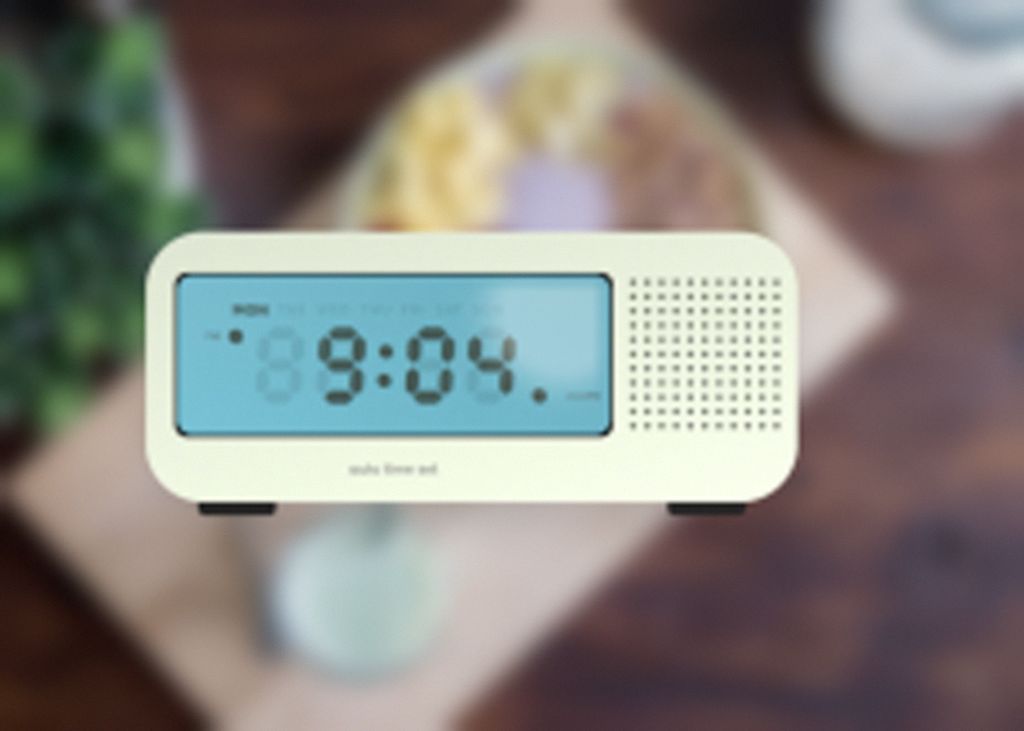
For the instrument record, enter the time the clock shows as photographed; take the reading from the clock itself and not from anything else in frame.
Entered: 9:04
